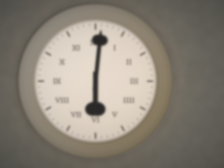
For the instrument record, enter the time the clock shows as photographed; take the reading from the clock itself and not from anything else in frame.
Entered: 6:01
